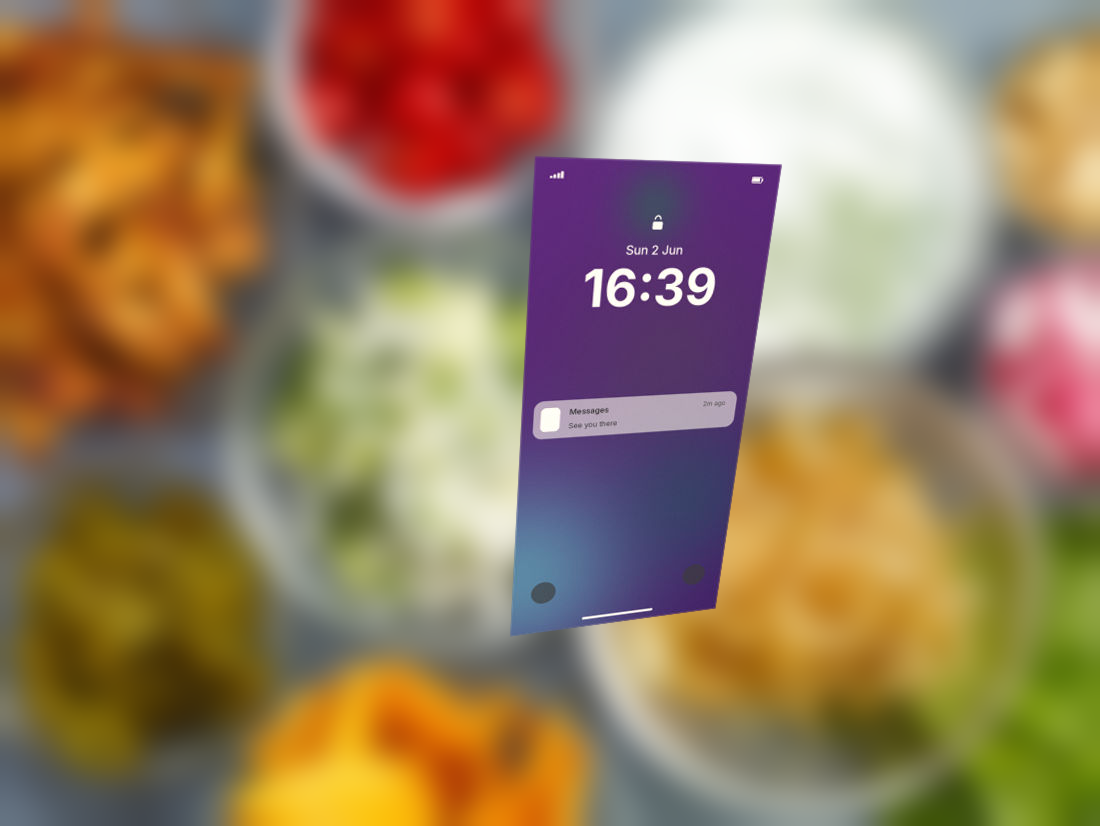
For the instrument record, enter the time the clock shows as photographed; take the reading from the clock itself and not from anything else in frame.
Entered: 16:39
